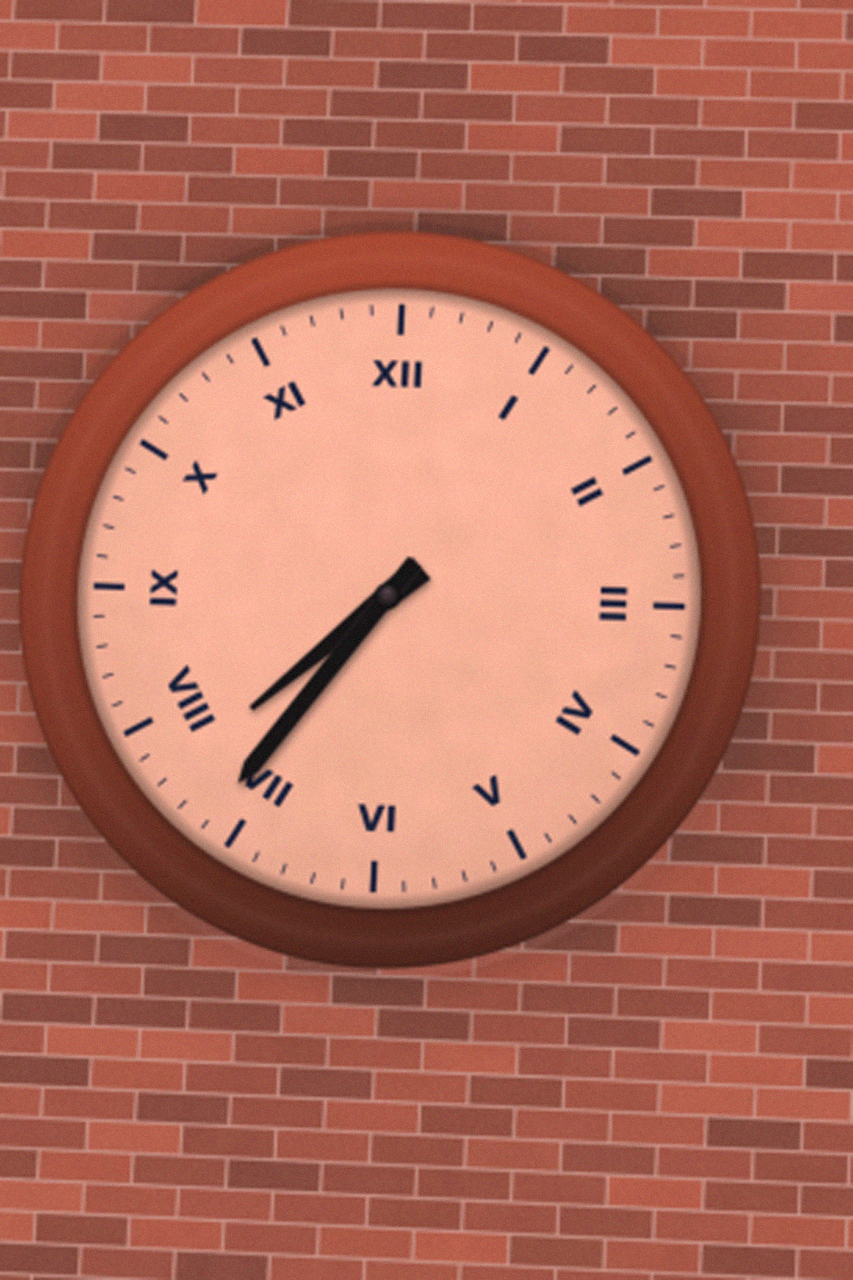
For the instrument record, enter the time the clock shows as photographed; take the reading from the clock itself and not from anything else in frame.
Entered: 7:36
